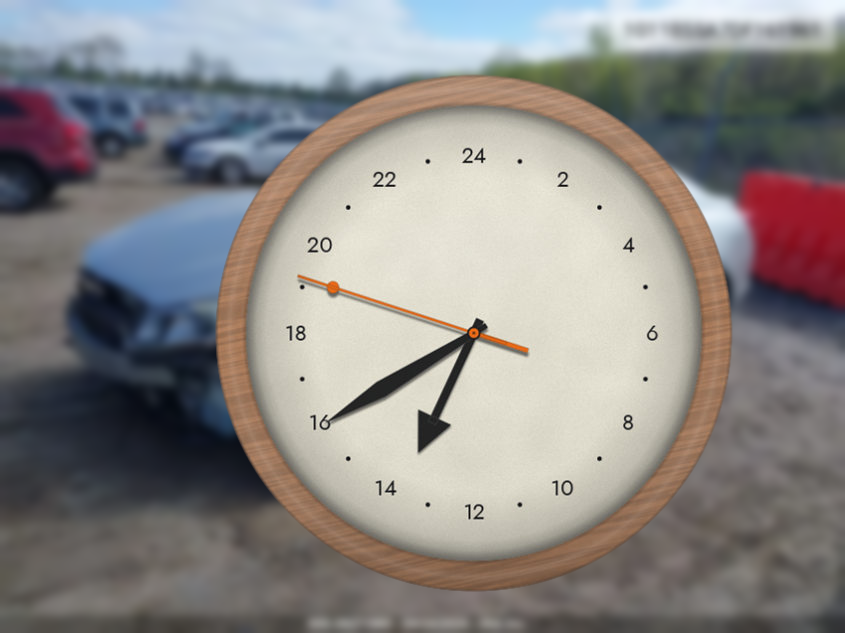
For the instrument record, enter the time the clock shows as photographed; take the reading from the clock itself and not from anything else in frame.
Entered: 13:39:48
